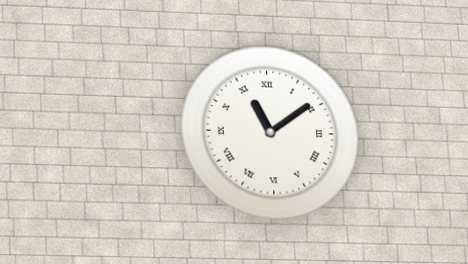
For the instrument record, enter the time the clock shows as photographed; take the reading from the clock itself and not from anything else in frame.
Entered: 11:09
